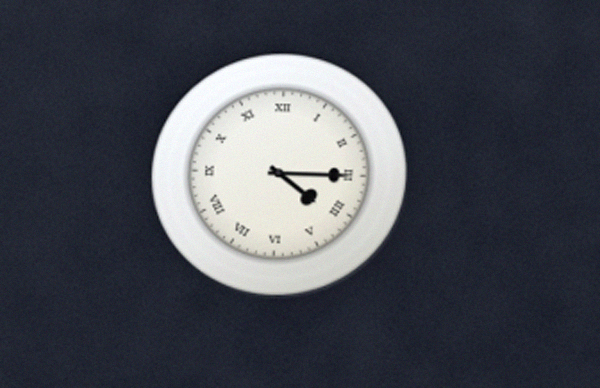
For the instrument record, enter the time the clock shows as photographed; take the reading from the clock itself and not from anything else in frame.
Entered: 4:15
